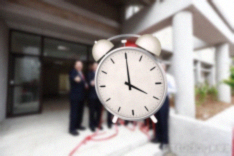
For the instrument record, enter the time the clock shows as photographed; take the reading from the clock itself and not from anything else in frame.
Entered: 4:00
